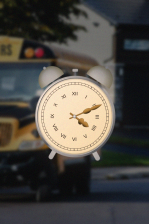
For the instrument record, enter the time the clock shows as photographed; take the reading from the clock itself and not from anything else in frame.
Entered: 4:11
